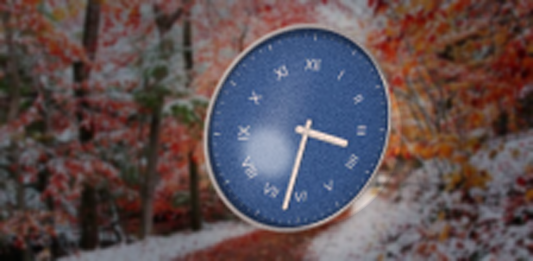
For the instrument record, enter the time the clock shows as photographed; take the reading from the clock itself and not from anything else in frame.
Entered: 3:32
